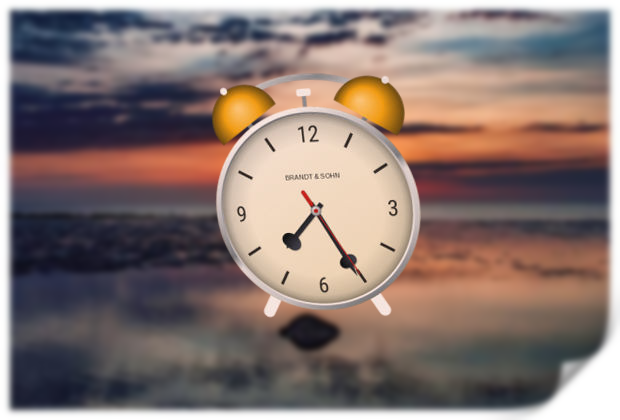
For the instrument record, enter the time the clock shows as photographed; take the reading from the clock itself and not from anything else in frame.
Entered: 7:25:25
